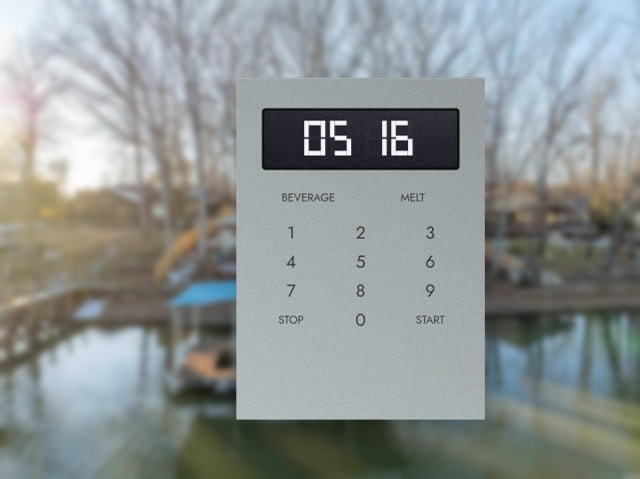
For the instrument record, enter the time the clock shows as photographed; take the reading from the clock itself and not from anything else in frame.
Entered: 5:16
